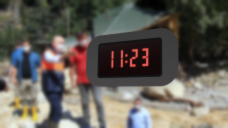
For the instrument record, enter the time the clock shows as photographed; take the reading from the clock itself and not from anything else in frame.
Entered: 11:23
